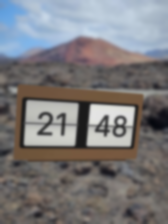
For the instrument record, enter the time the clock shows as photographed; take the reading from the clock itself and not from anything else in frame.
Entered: 21:48
